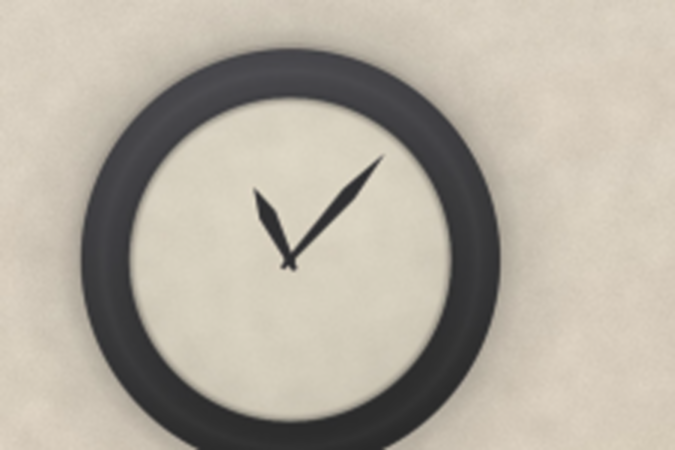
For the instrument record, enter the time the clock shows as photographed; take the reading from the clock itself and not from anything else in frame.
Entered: 11:07
